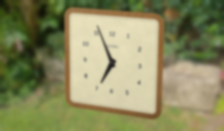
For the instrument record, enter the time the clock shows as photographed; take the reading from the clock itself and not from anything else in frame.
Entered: 6:56
